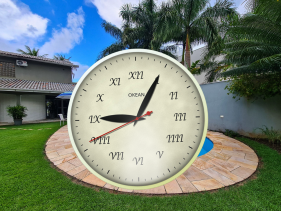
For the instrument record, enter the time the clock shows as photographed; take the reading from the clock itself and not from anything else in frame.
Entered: 9:04:41
